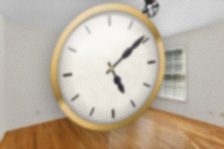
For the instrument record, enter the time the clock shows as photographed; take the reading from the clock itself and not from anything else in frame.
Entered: 5:09
